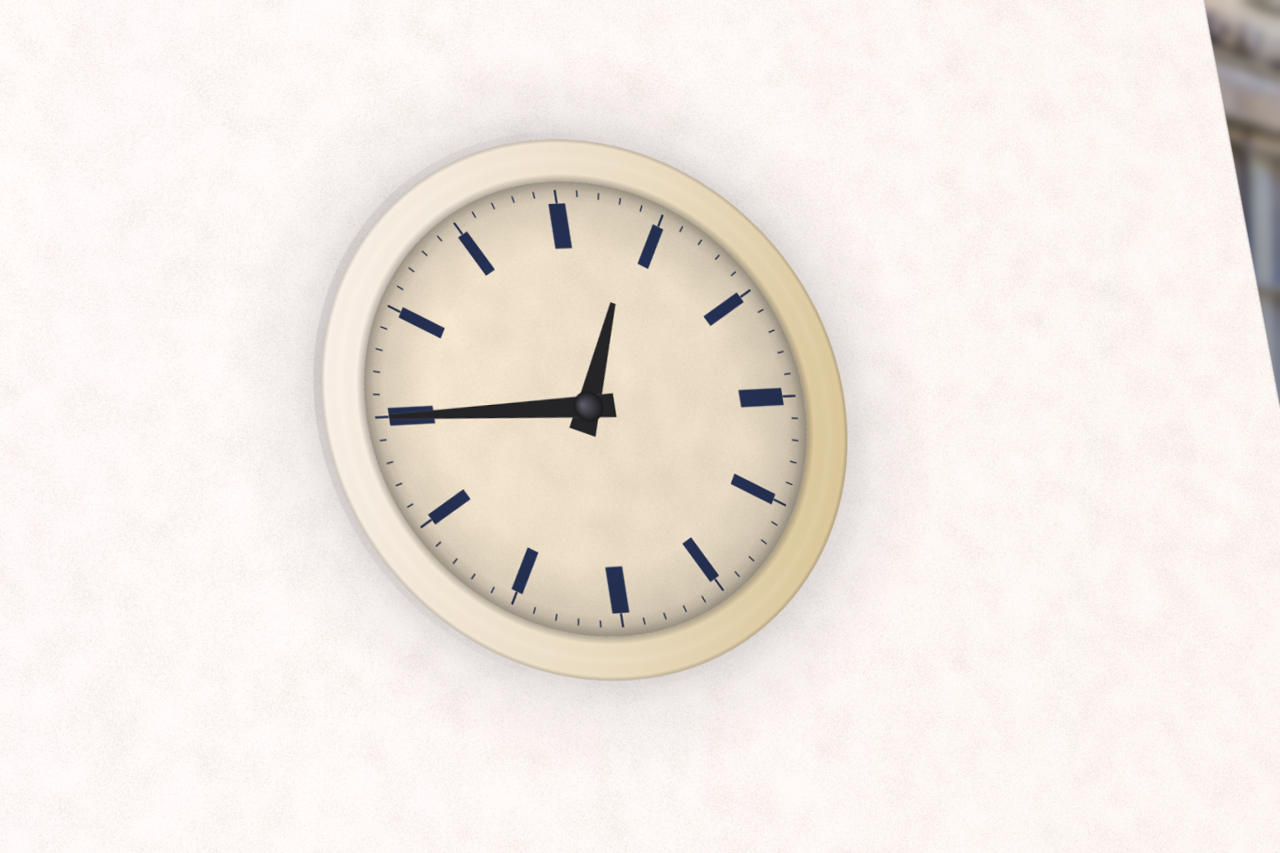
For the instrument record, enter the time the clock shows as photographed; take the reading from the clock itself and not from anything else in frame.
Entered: 12:45
